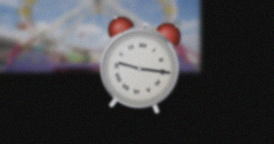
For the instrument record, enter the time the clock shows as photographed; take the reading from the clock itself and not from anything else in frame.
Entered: 9:15
